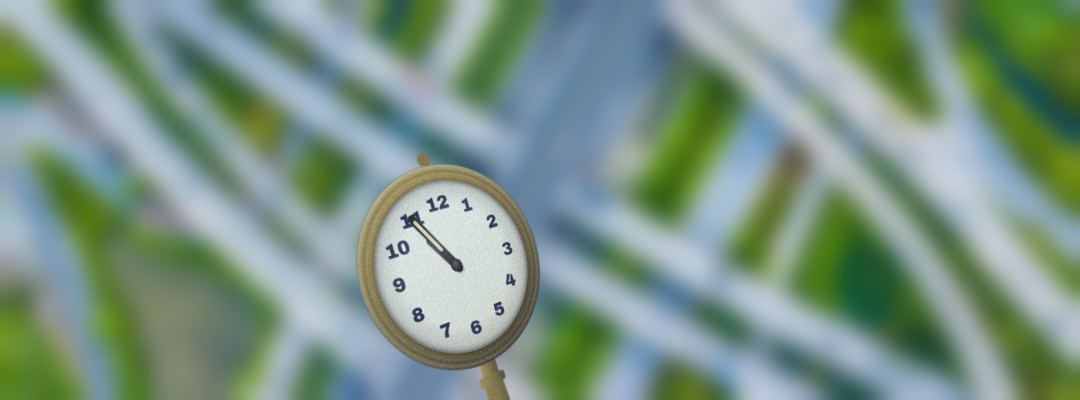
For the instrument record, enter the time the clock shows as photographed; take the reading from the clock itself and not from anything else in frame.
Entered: 10:55
